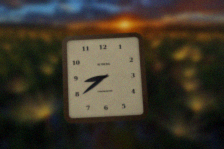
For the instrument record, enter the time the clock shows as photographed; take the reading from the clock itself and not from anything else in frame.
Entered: 8:39
